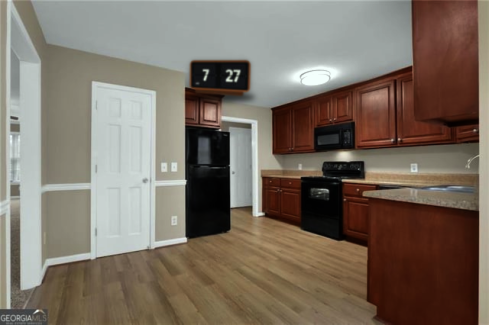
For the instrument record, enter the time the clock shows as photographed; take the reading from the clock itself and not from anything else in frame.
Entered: 7:27
